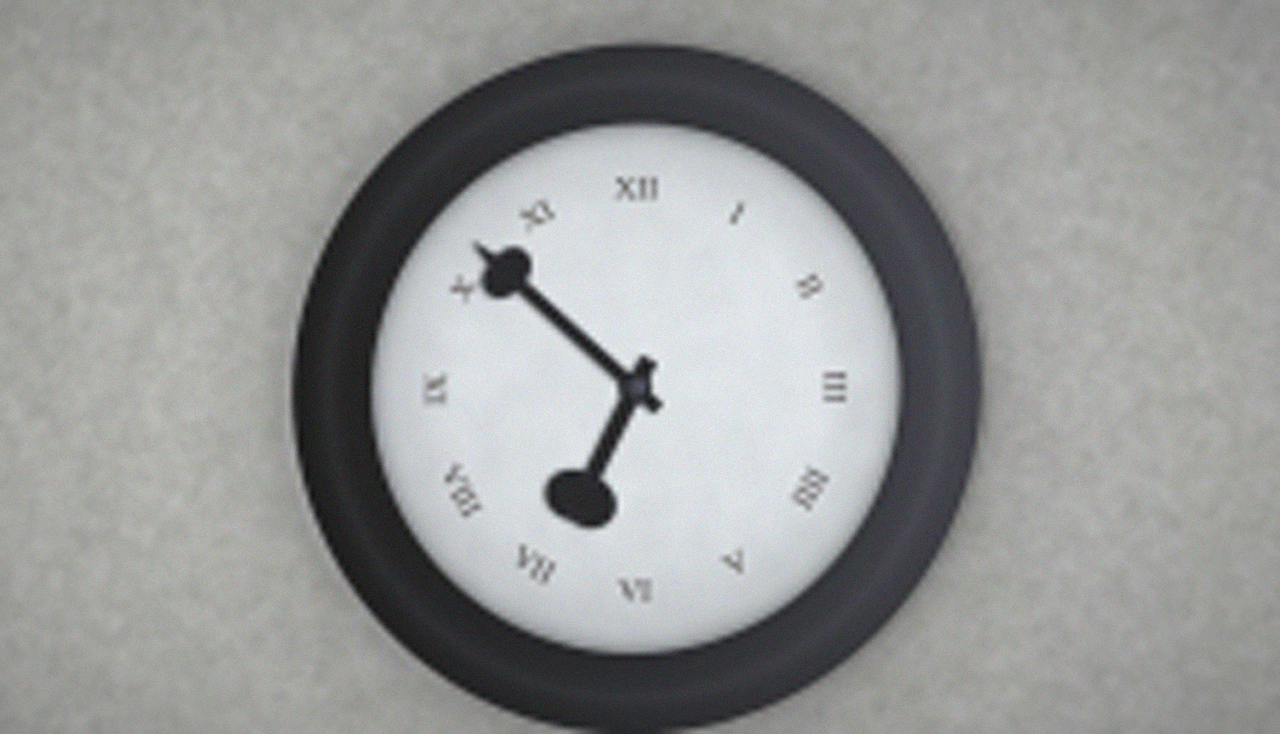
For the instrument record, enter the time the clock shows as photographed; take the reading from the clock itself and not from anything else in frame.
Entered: 6:52
